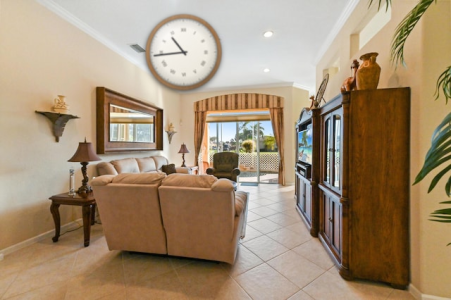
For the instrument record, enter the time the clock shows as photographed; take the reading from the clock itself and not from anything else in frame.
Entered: 10:44
